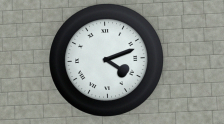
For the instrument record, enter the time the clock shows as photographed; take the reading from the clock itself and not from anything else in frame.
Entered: 4:12
